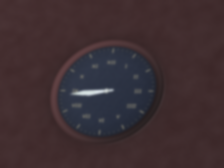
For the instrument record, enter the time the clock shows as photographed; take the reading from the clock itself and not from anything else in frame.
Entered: 8:44
